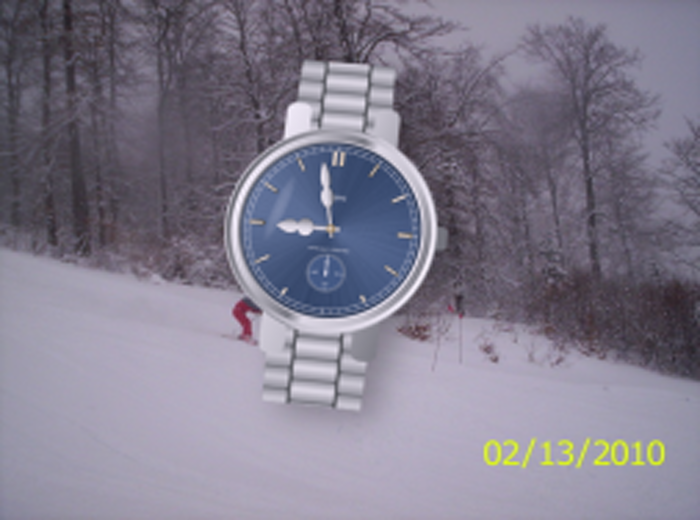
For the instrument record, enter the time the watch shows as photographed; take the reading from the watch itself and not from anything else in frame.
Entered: 8:58
